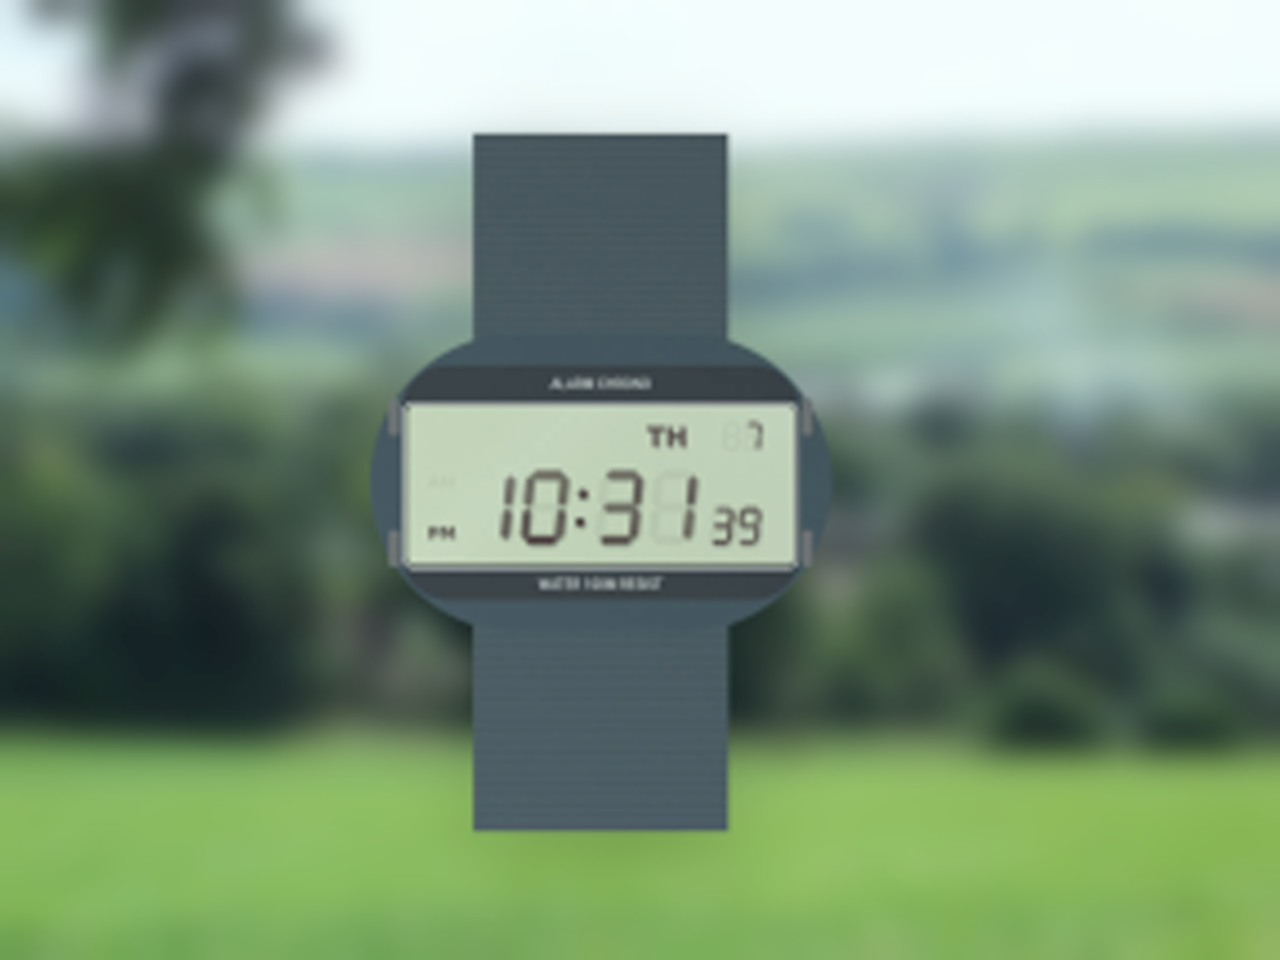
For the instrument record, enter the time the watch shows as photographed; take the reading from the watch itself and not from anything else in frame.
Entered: 10:31:39
